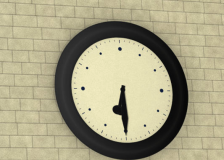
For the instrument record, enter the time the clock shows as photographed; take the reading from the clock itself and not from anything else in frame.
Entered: 6:30
